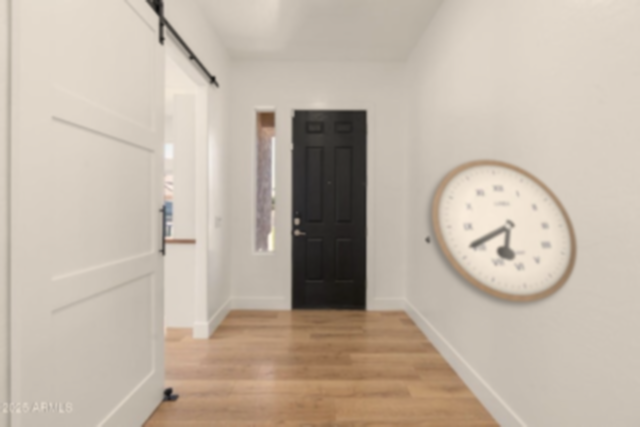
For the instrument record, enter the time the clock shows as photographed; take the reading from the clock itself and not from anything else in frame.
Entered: 6:41
